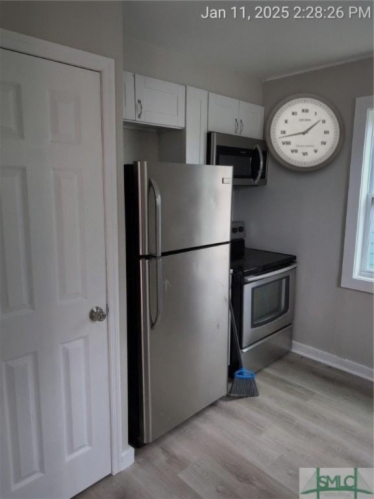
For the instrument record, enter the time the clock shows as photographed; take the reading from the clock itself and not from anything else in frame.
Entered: 1:43
